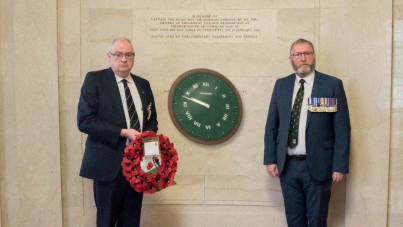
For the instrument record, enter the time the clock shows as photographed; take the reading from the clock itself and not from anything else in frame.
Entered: 9:48
